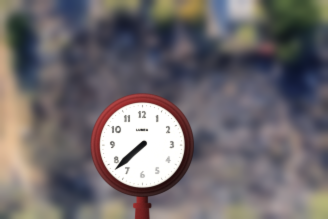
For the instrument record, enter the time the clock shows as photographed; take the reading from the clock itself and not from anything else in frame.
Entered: 7:38
